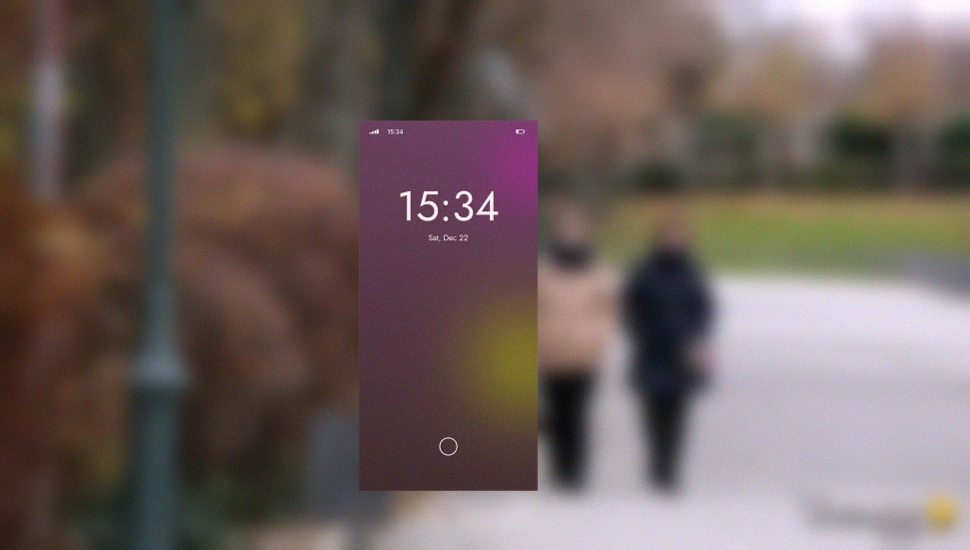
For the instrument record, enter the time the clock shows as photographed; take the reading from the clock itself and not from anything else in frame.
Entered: 15:34
